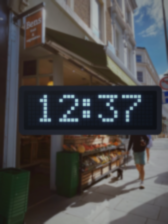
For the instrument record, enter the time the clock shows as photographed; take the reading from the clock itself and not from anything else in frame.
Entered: 12:37
